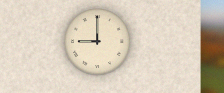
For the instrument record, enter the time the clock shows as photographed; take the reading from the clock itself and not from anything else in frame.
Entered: 9:00
